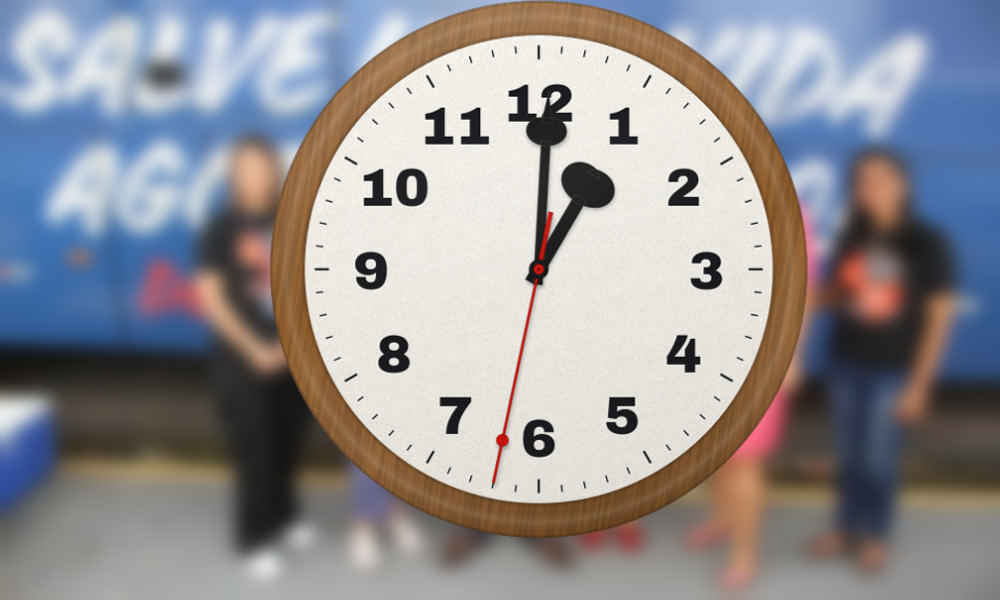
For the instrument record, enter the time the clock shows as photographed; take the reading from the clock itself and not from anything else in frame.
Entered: 1:00:32
